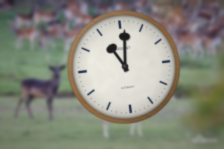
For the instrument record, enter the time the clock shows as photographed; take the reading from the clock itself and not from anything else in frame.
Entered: 11:01
